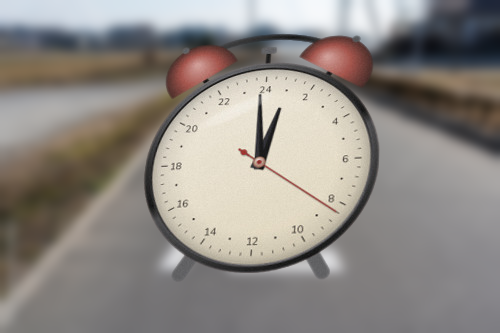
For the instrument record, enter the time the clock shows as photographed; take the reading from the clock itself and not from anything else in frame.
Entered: 0:59:21
